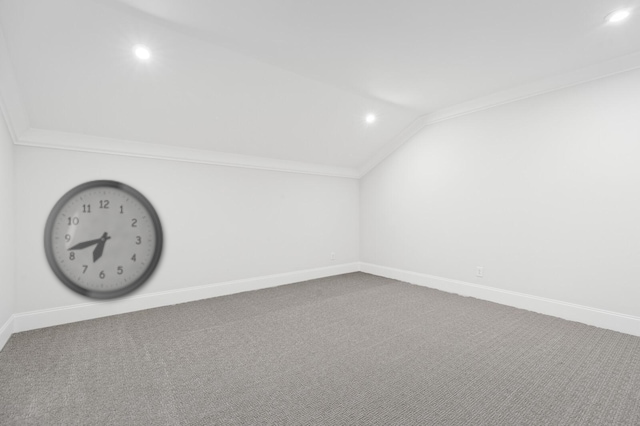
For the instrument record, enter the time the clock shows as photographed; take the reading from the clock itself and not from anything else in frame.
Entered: 6:42
